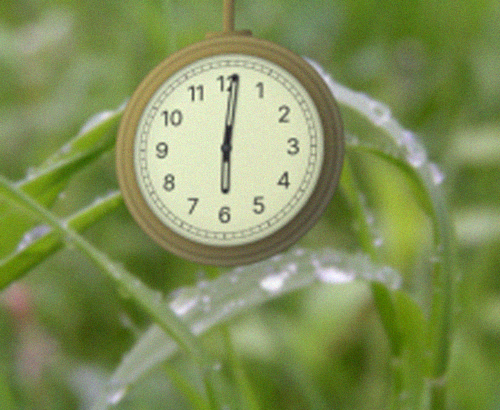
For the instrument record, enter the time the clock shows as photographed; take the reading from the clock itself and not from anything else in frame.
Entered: 6:01
